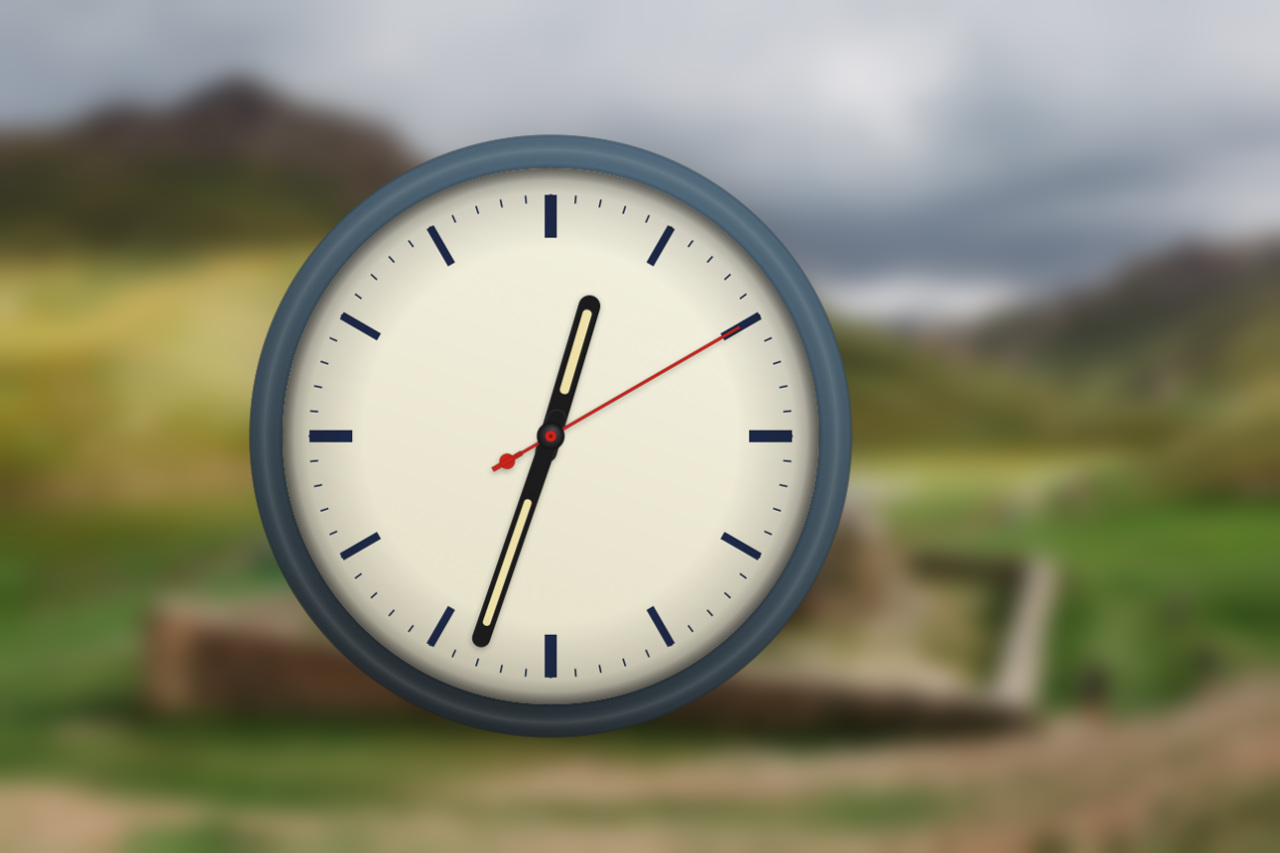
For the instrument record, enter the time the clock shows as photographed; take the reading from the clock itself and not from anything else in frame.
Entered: 12:33:10
